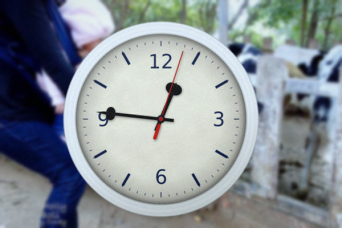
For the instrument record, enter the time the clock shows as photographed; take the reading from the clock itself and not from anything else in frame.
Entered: 12:46:03
